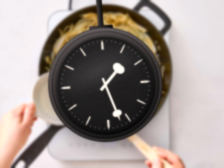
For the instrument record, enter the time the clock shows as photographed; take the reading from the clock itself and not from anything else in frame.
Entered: 1:27
